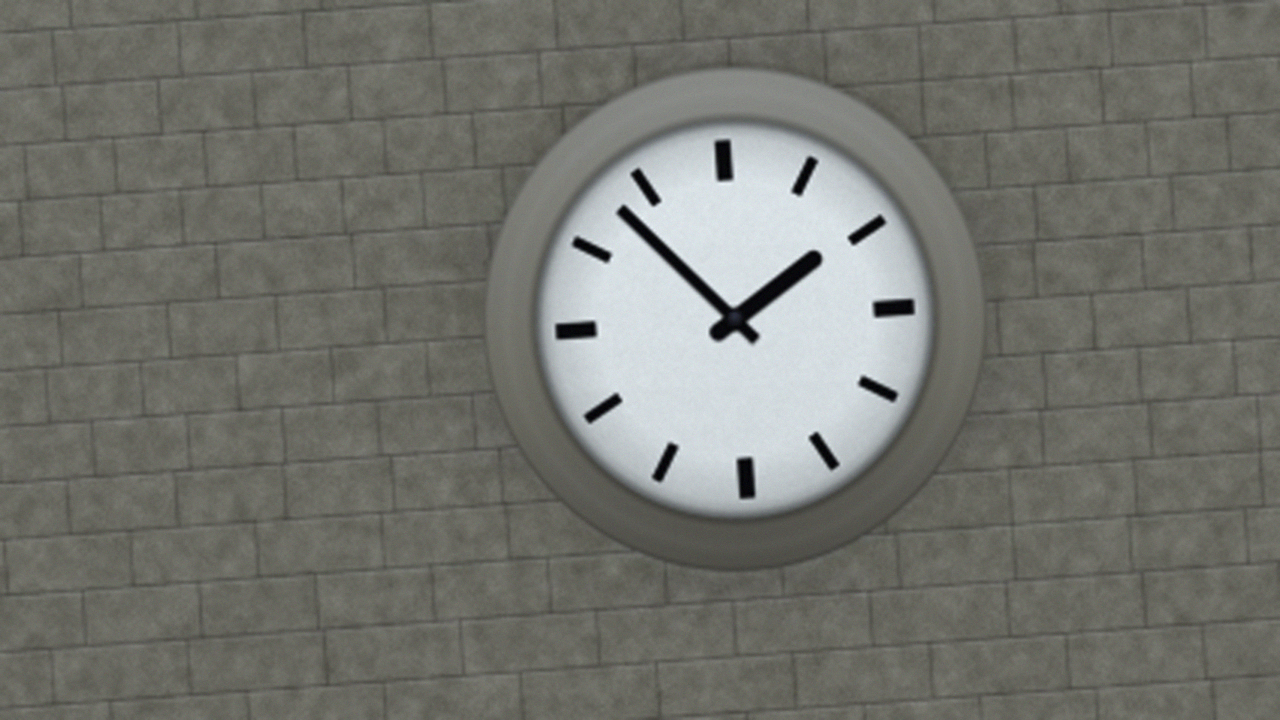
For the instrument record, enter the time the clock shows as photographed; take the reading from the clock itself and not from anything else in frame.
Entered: 1:53
